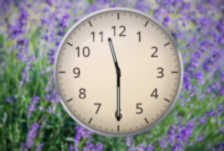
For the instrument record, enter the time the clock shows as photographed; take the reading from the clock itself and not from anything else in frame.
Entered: 11:30
